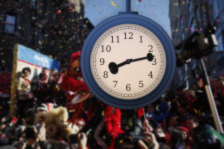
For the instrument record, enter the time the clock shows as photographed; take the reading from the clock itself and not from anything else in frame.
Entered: 8:13
